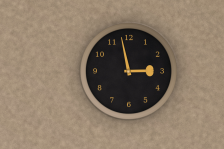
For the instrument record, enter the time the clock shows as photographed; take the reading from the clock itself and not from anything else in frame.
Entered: 2:58
